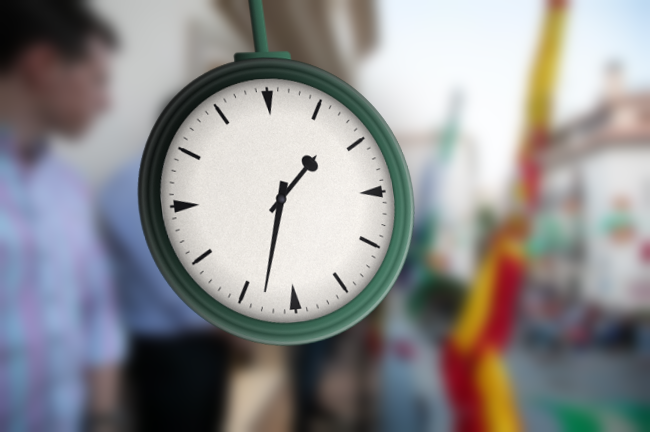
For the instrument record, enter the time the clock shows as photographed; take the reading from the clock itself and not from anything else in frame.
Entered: 1:33
